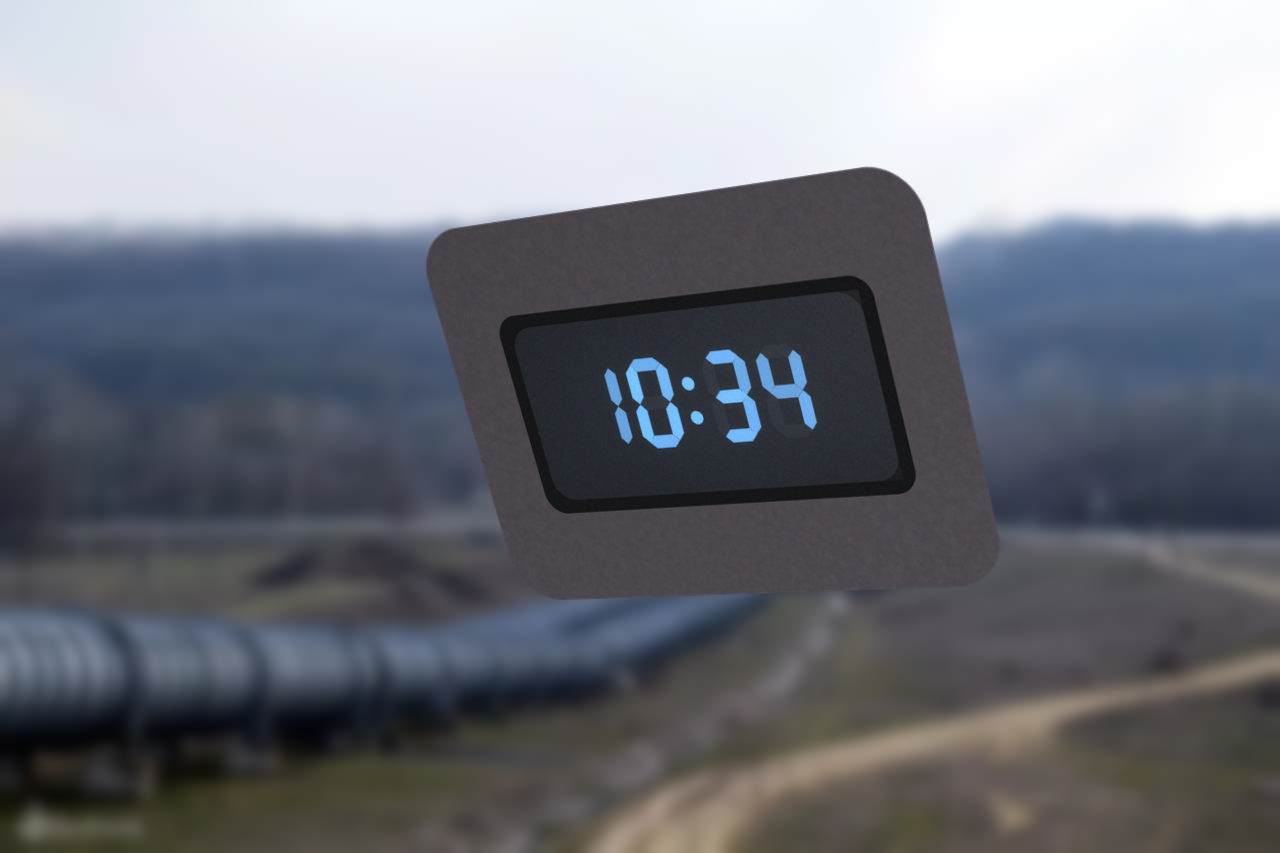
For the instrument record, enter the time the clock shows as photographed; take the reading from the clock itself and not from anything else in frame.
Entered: 10:34
